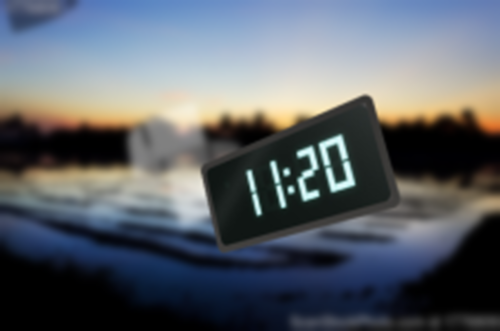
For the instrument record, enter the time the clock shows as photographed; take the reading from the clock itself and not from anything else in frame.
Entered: 11:20
